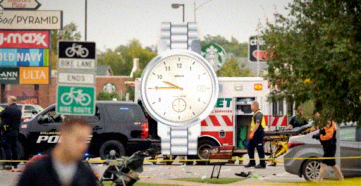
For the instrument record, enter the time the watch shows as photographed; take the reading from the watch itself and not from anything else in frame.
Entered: 9:45
